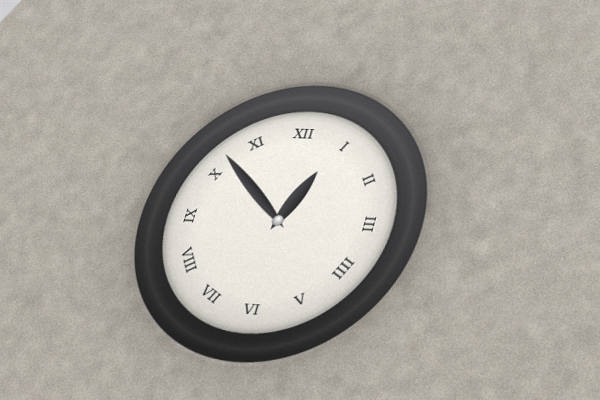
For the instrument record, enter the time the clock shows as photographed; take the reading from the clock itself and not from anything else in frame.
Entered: 12:52
